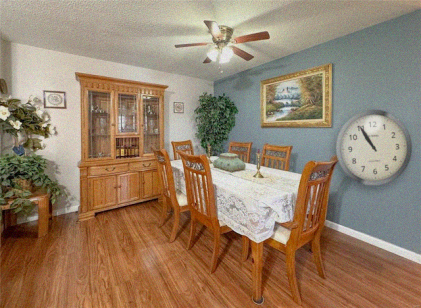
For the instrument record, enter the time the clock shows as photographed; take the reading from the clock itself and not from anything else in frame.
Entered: 10:55
